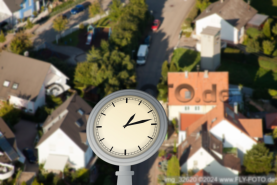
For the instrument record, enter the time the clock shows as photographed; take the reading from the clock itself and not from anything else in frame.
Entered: 1:13
